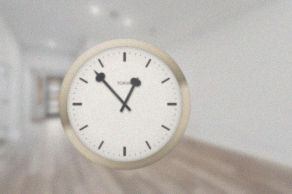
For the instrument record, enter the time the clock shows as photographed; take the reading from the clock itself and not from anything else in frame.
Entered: 12:53
